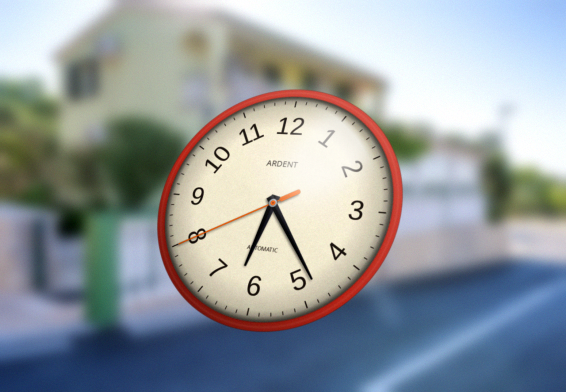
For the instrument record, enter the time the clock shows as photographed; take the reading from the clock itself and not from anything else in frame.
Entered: 6:23:40
